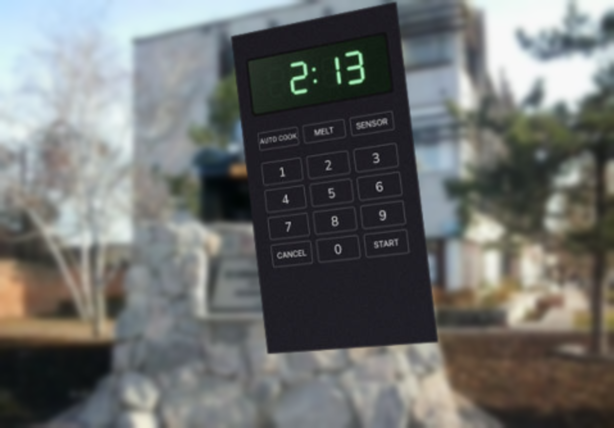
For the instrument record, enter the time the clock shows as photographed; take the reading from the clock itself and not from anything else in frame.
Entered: 2:13
